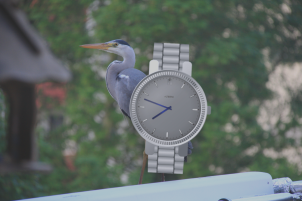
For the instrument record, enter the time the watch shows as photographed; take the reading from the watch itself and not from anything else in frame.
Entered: 7:48
